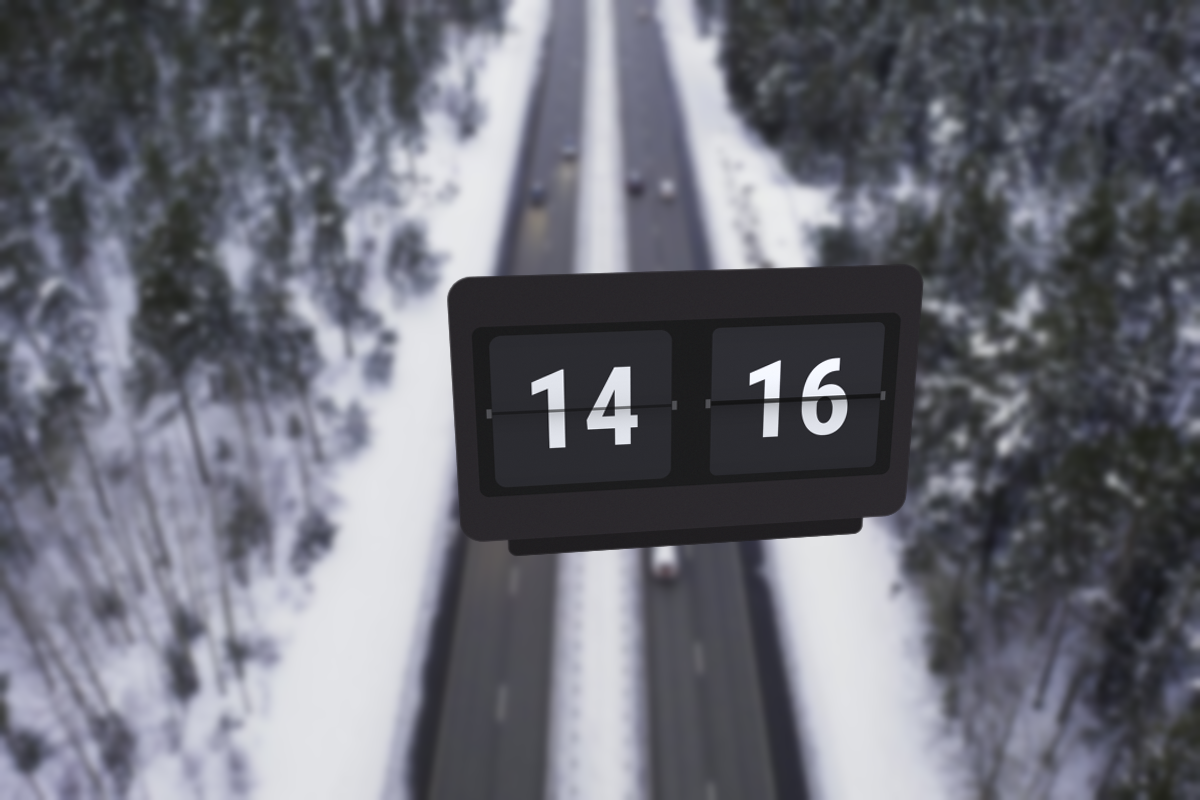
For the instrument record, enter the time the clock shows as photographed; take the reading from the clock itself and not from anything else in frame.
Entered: 14:16
